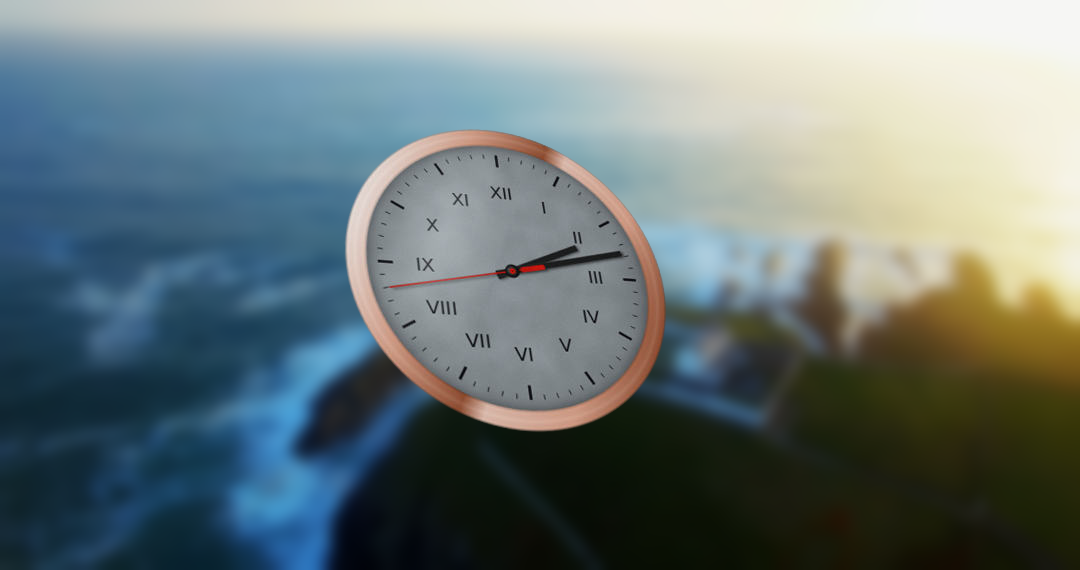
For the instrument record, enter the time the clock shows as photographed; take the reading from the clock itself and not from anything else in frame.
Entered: 2:12:43
